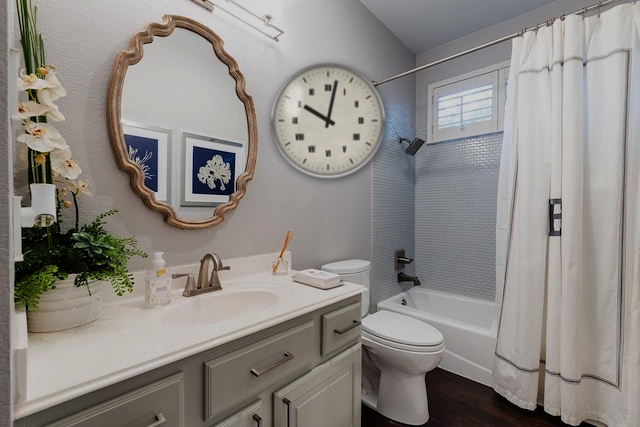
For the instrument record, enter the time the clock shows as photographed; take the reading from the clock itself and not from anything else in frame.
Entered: 10:02
